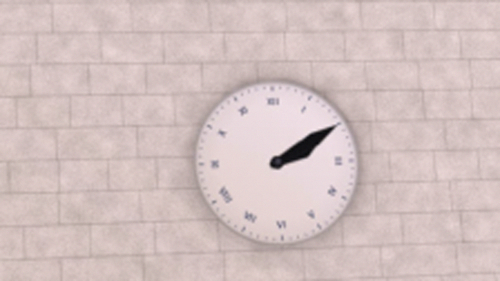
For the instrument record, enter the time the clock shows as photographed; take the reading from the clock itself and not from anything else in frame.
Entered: 2:10
